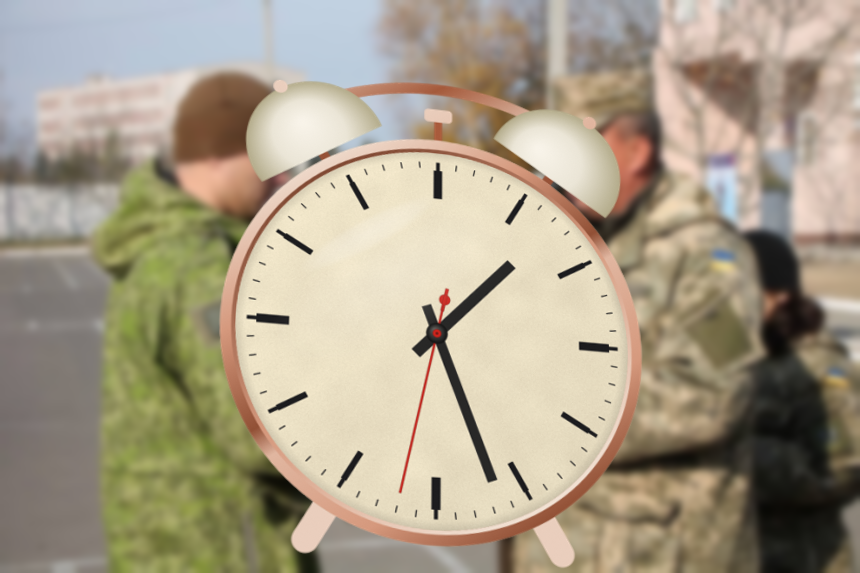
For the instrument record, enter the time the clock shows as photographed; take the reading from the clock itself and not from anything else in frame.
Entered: 1:26:32
